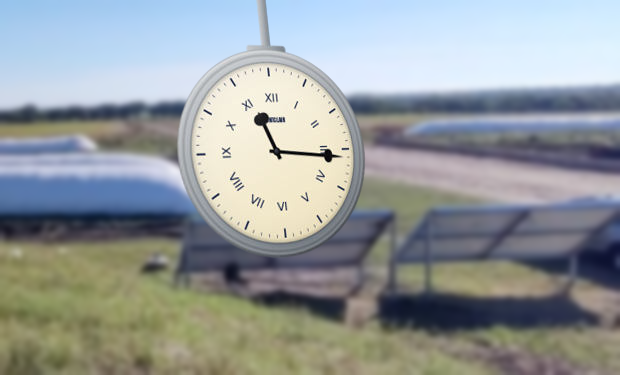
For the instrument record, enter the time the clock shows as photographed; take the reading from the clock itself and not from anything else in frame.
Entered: 11:16
